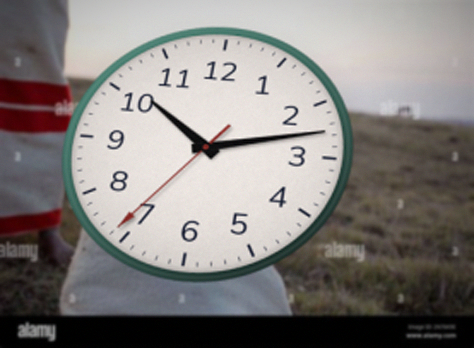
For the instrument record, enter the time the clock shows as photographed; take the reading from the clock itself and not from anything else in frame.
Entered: 10:12:36
